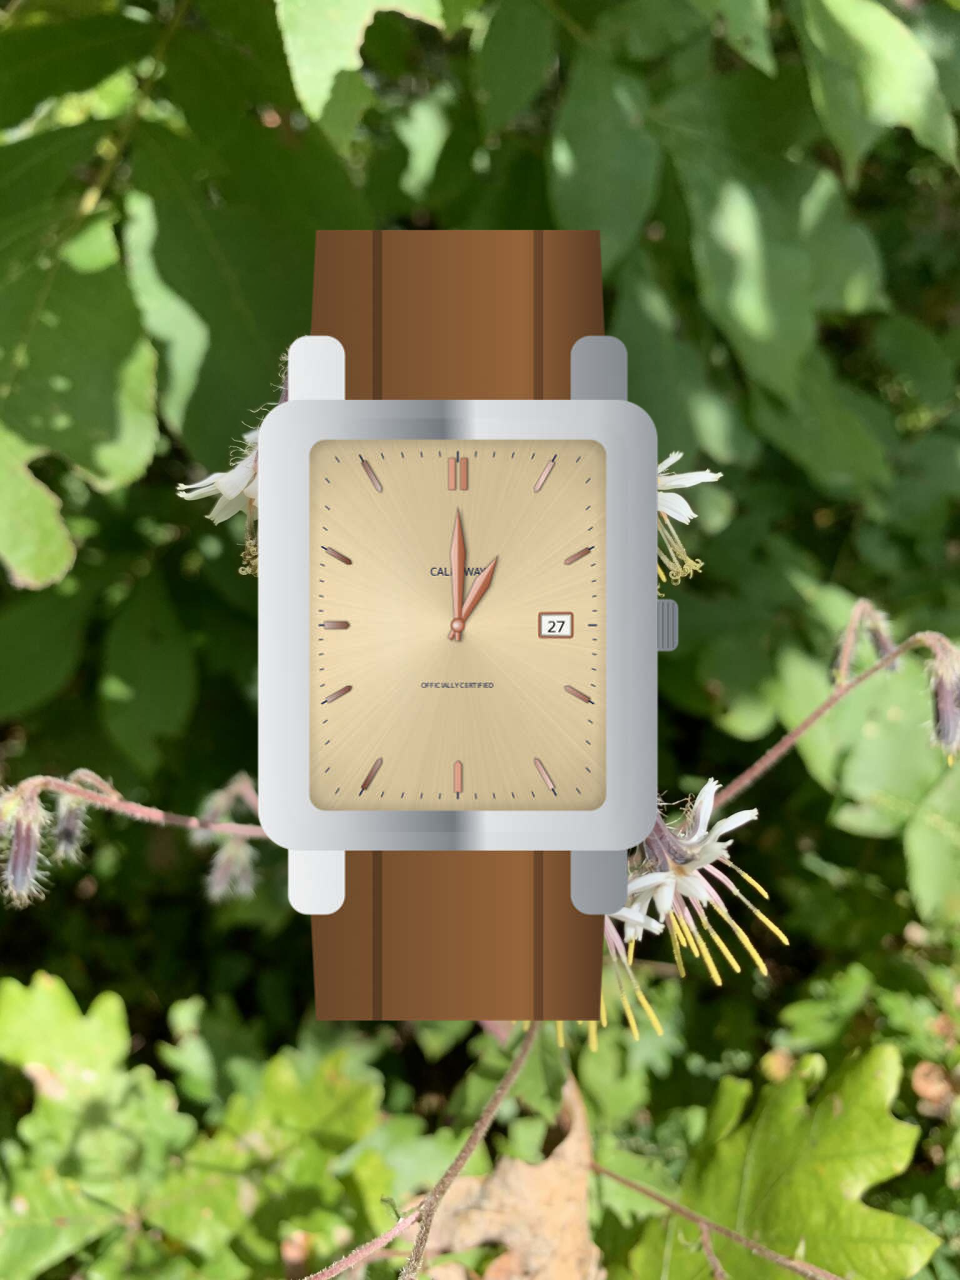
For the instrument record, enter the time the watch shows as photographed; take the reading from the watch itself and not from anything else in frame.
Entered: 1:00
